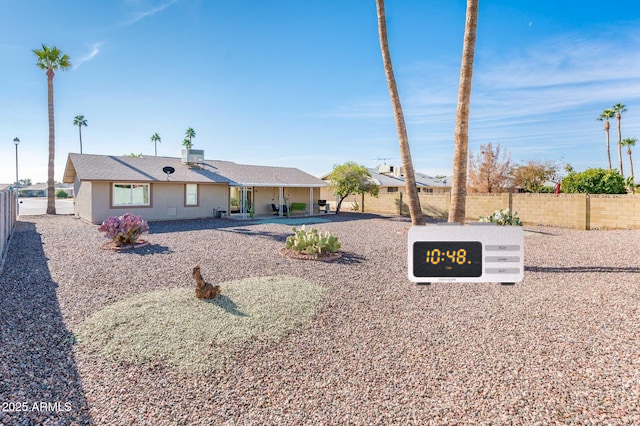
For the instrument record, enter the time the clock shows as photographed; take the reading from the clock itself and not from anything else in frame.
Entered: 10:48
